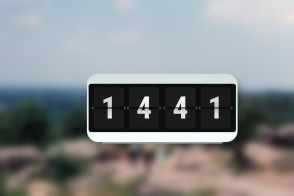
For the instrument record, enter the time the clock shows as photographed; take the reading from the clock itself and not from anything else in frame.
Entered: 14:41
